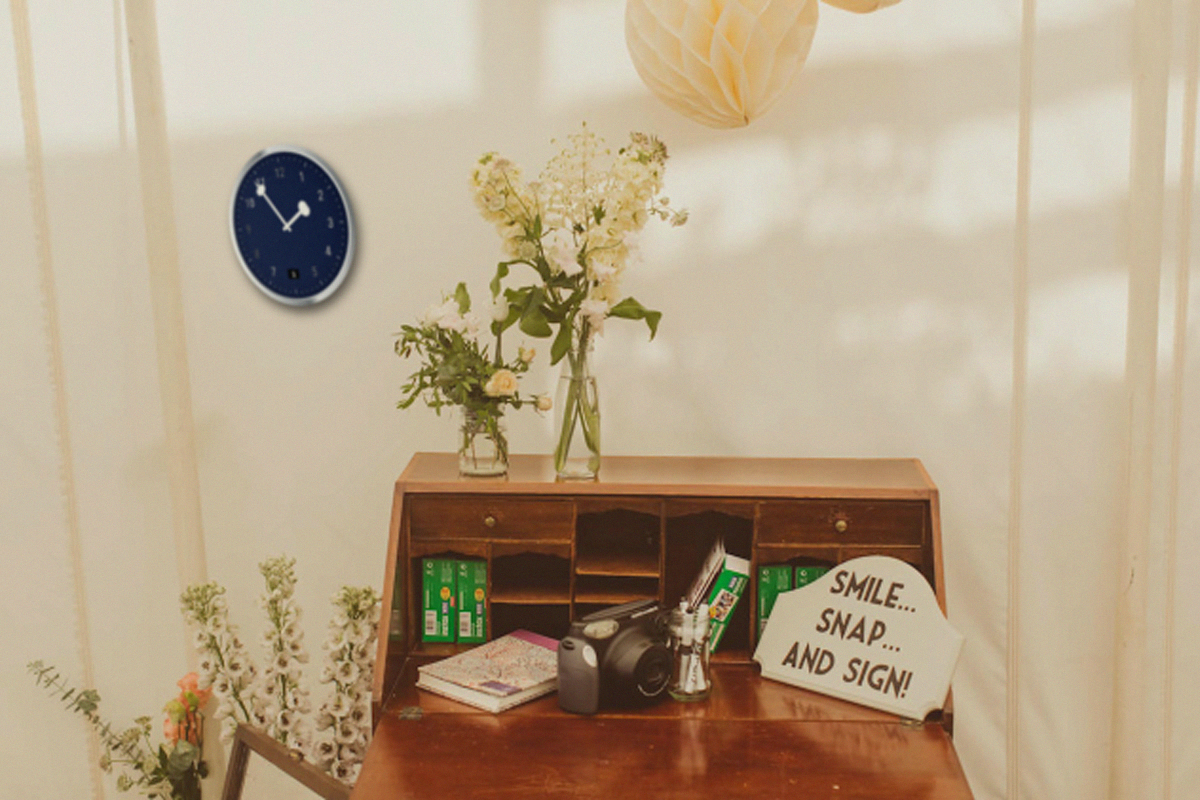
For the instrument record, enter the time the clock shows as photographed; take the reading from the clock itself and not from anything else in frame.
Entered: 1:54
